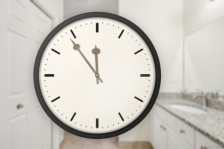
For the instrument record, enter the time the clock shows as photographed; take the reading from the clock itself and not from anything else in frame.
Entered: 11:54
